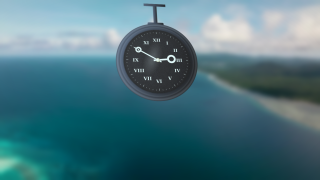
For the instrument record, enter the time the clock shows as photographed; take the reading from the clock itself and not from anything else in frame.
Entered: 2:50
